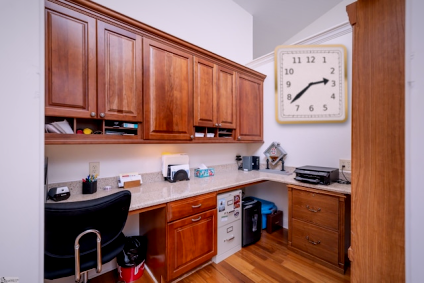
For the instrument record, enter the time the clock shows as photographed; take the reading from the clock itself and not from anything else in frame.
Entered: 2:38
